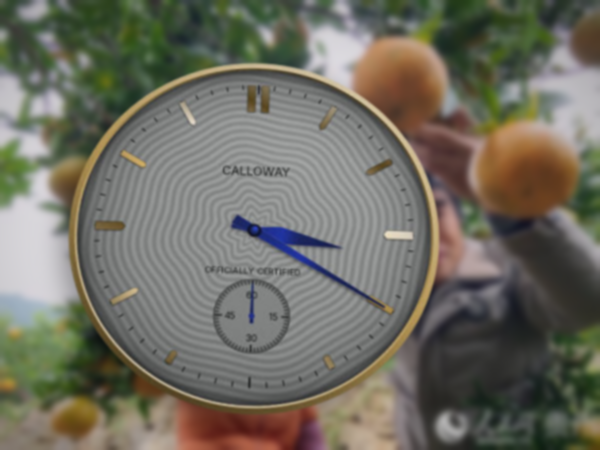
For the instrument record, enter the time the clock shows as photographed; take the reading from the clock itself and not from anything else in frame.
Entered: 3:20
